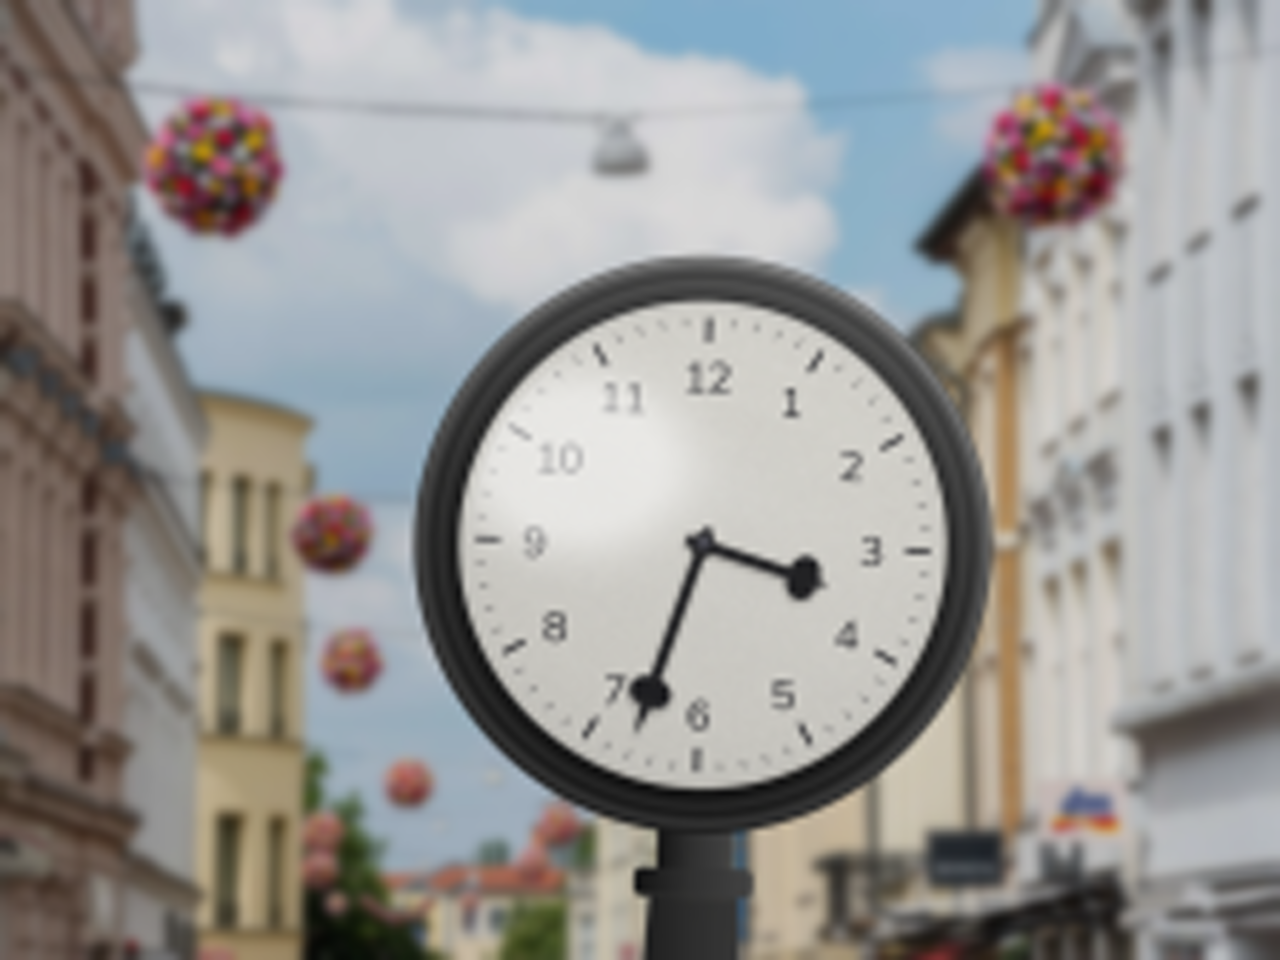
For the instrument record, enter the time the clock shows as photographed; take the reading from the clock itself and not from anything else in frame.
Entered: 3:33
